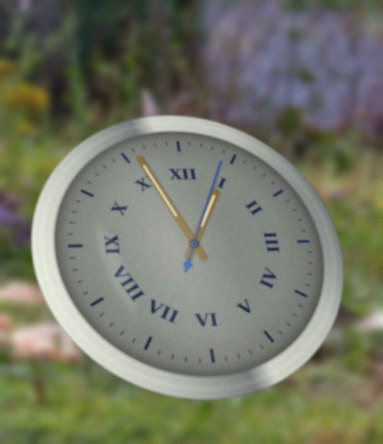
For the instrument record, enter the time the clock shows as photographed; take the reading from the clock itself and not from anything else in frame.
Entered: 12:56:04
